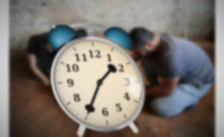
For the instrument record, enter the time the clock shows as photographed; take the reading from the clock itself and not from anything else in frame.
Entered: 1:35
